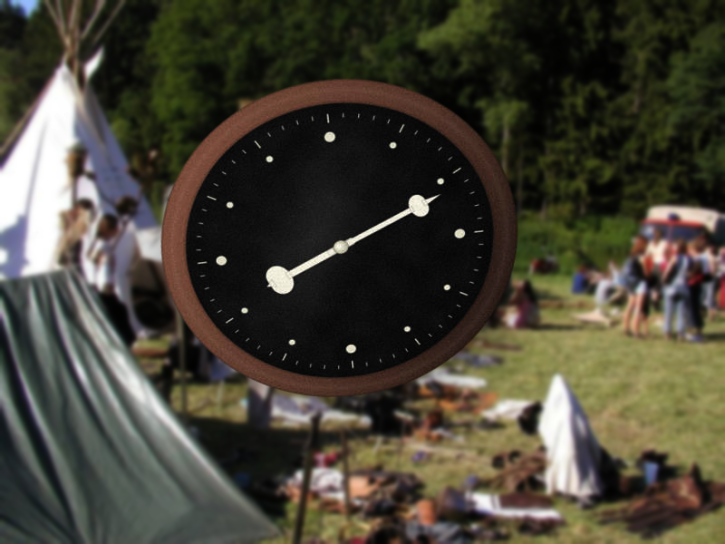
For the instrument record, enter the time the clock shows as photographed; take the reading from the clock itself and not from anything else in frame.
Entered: 8:11
